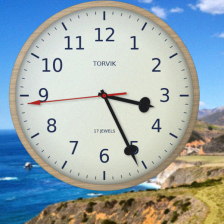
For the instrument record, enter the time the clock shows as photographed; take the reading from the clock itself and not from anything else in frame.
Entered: 3:25:44
